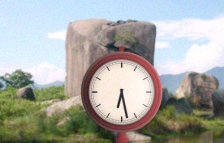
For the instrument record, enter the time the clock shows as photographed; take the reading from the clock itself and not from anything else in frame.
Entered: 6:28
